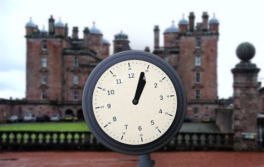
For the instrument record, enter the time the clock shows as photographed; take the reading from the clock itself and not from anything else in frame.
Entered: 1:04
